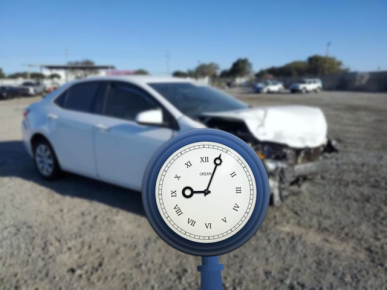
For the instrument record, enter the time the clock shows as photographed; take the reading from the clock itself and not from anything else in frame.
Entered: 9:04
